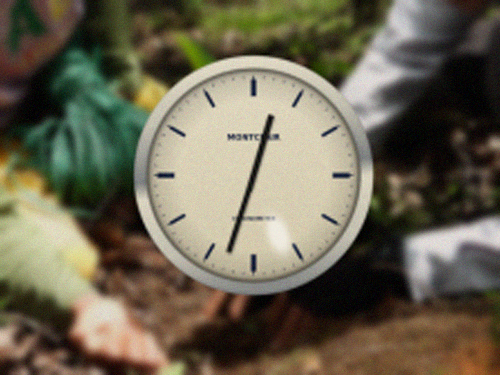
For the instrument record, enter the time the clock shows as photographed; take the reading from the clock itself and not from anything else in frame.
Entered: 12:33
